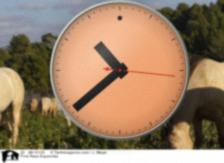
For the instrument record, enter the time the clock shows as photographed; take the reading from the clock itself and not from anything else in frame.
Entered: 10:38:16
